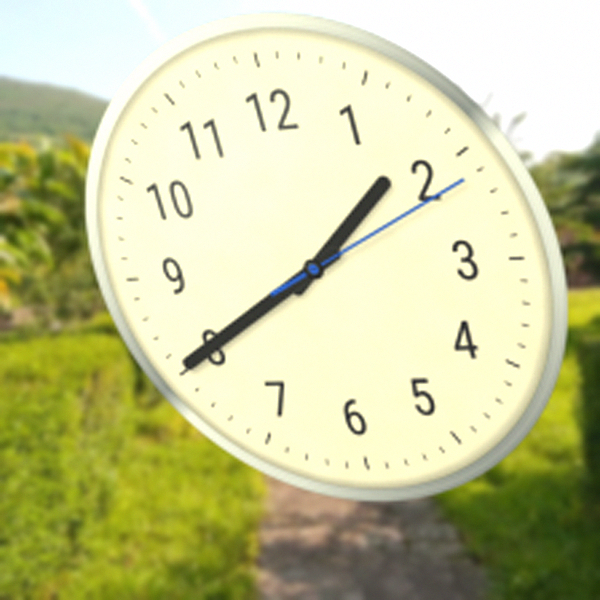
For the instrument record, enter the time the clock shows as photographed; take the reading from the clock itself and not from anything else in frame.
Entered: 1:40:11
